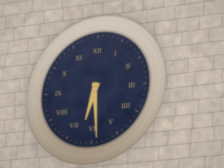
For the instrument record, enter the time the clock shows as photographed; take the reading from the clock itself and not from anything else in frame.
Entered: 6:29
